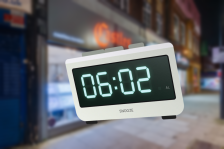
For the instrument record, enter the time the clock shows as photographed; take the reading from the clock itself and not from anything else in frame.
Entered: 6:02
